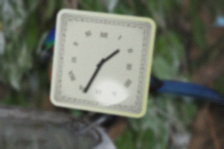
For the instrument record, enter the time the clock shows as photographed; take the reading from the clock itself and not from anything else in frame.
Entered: 1:34
